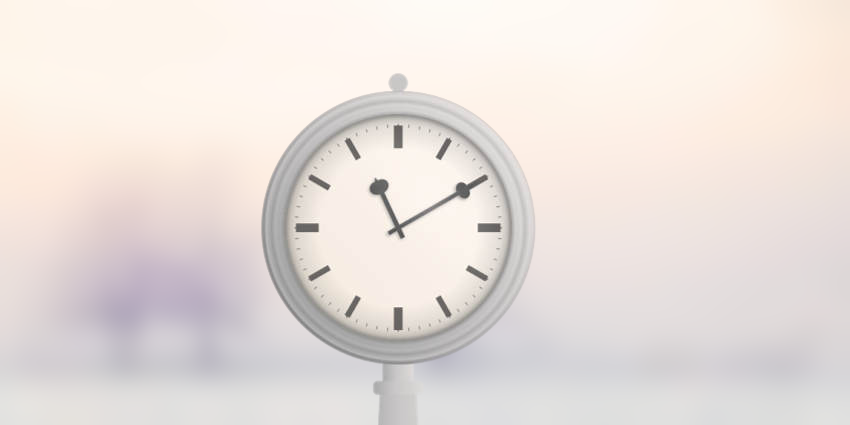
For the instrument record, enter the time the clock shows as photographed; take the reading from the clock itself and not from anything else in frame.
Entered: 11:10
